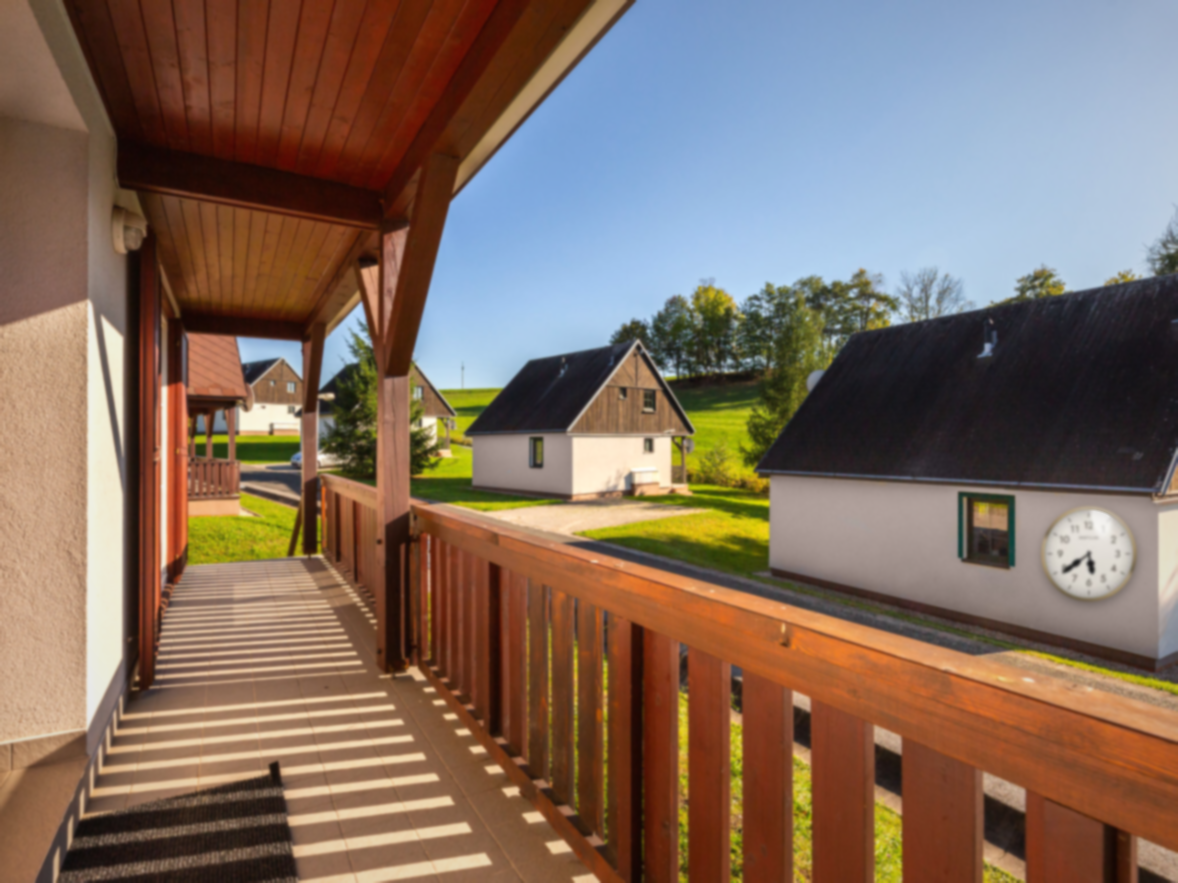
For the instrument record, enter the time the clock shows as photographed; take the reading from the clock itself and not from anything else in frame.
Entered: 5:39
